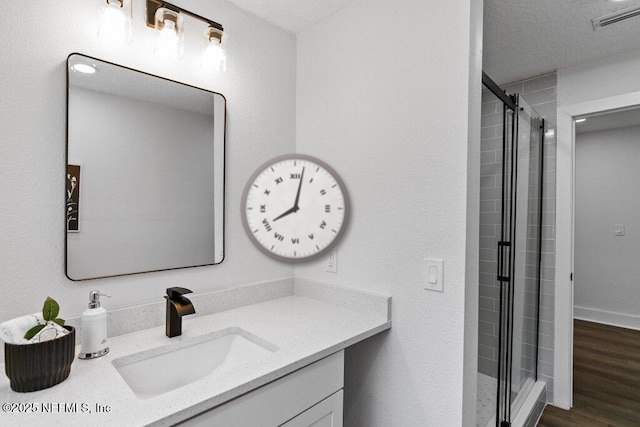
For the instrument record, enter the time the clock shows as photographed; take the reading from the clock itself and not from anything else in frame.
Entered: 8:02
